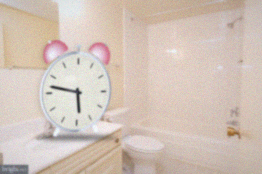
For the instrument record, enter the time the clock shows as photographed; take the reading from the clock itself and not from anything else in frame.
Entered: 5:47
